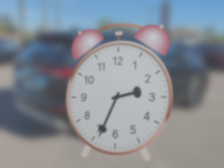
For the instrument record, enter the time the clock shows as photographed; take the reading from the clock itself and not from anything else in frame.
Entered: 2:34
